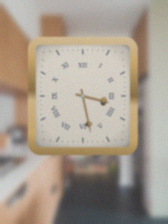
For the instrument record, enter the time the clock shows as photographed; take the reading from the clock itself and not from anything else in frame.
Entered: 3:28
